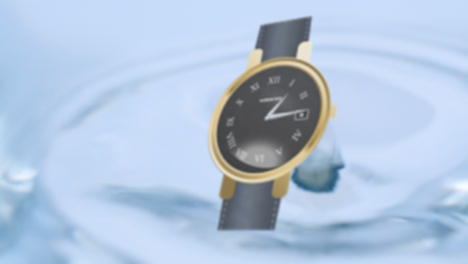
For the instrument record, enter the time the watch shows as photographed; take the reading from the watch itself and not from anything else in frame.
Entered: 1:14
